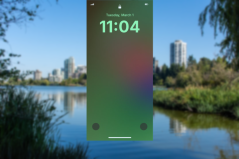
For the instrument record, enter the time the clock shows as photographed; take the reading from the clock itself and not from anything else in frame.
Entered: 11:04
